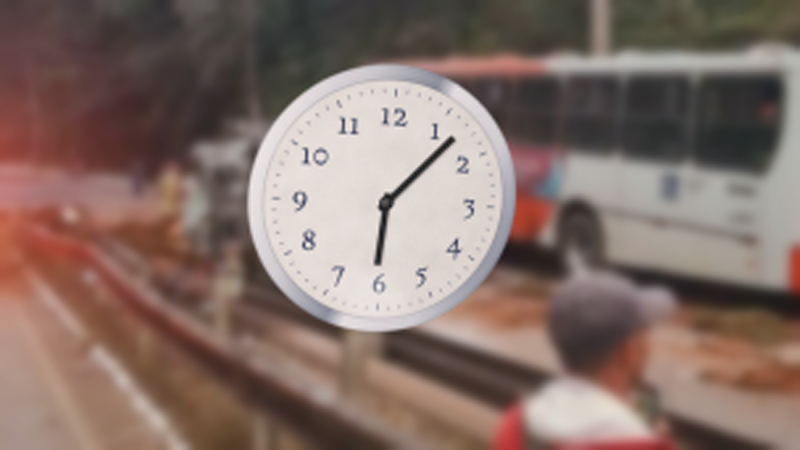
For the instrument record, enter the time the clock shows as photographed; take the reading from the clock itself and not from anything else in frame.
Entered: 6:07
